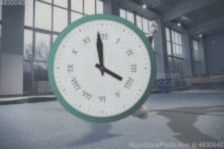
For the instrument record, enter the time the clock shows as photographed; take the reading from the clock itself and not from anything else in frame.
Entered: 3:59
